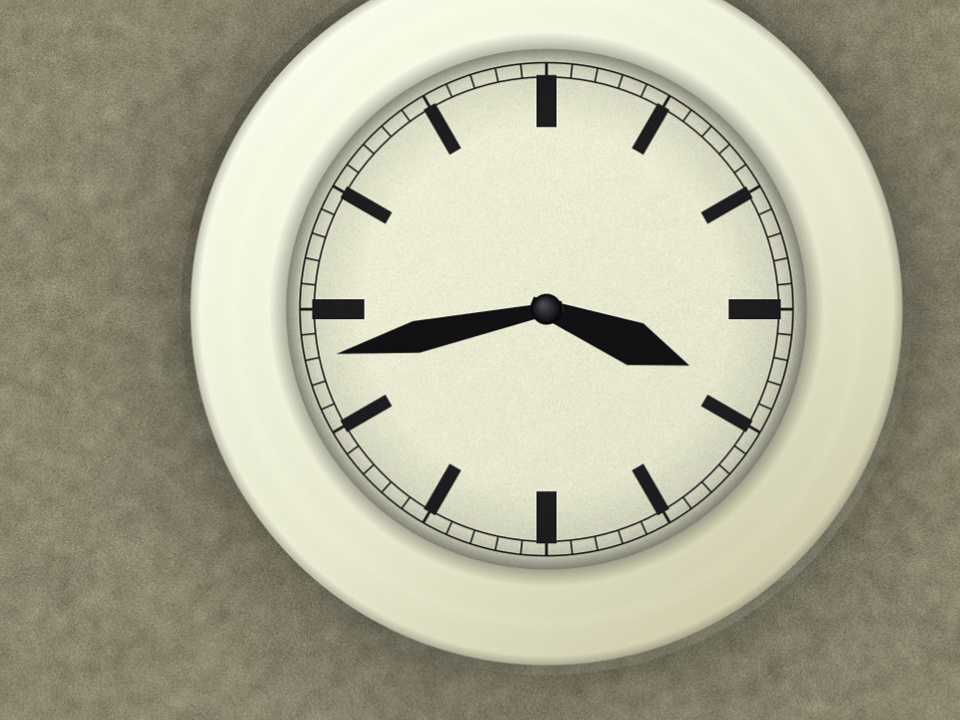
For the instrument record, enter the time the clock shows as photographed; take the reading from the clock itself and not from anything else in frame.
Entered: 3:43
